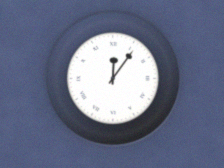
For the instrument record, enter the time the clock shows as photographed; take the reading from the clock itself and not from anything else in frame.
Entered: 12:06
